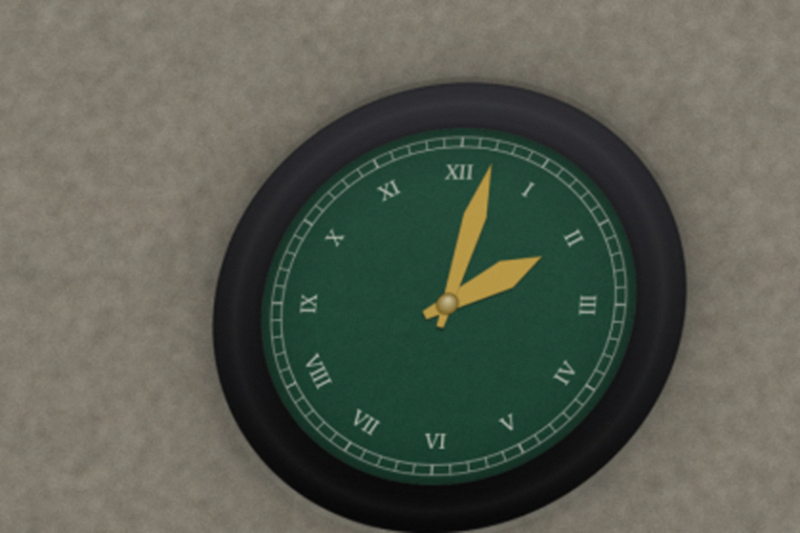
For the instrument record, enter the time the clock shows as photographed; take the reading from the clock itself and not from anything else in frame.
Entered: 2:02
